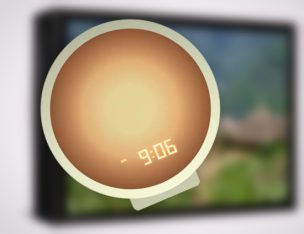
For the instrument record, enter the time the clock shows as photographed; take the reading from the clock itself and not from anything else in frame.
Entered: 9:06
